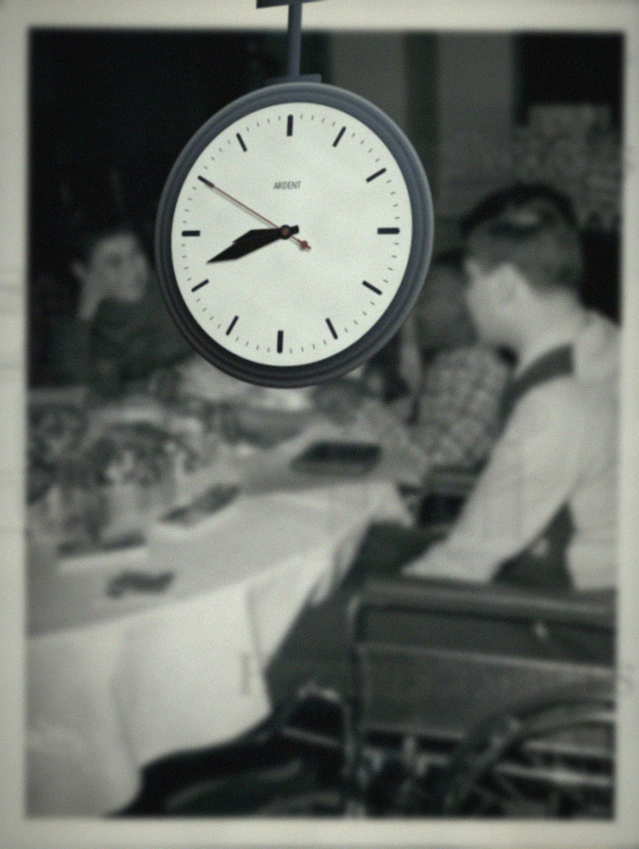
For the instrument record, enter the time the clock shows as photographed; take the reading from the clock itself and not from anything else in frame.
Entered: 8:41:50
